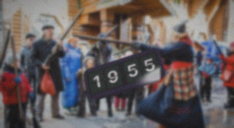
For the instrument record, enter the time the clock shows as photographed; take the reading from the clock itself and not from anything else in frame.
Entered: 19:55
